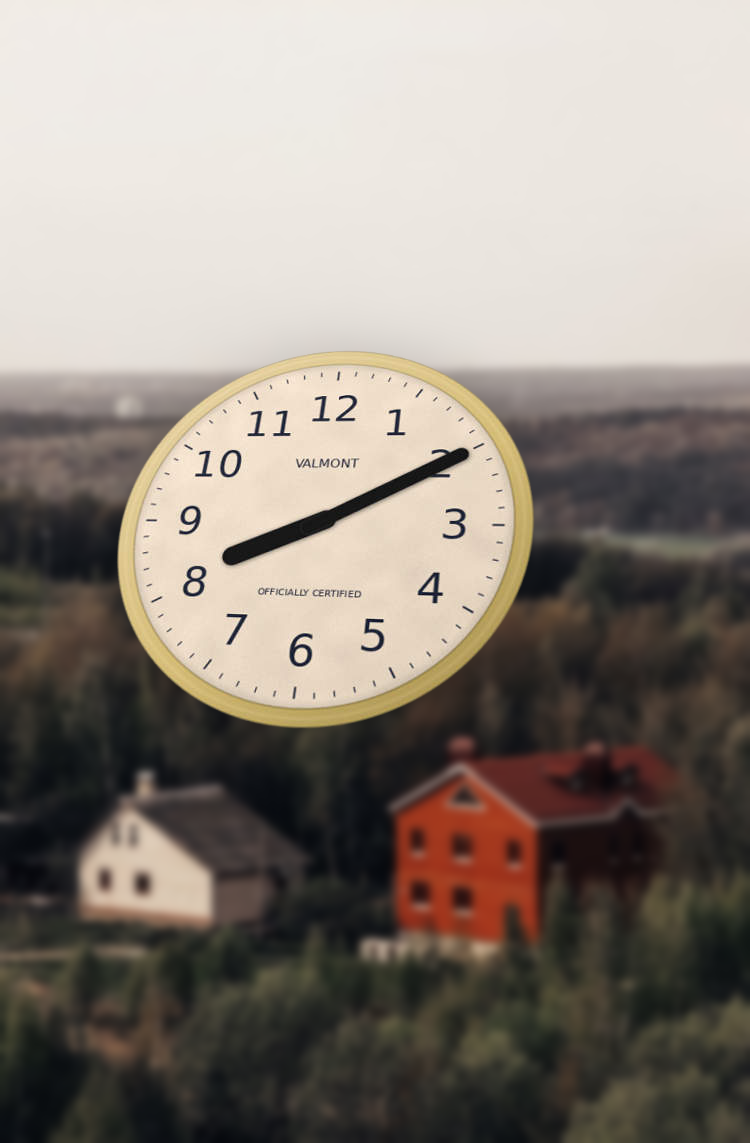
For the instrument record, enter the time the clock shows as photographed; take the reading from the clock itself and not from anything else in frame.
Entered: 8:10
